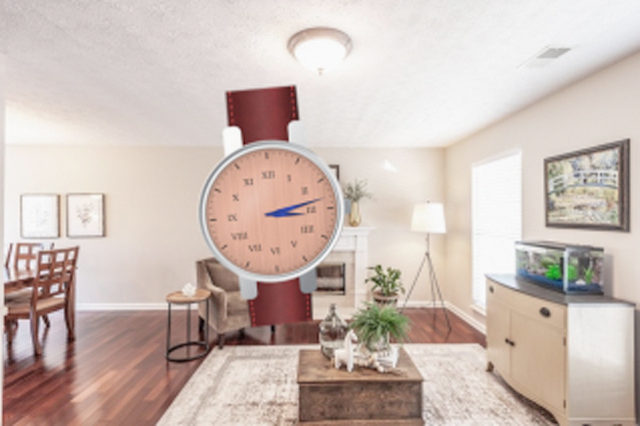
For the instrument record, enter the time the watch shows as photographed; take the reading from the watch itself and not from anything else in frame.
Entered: 3:13
